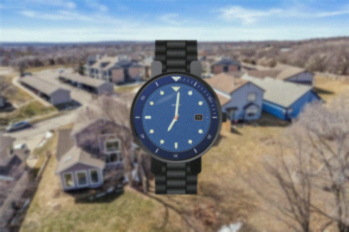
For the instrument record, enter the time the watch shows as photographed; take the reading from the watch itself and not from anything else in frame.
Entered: 7:01
